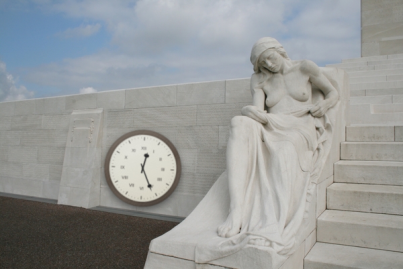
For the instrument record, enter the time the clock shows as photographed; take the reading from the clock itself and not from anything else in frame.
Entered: 12:26
